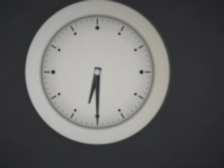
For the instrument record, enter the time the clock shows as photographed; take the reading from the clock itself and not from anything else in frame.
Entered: 6:30
